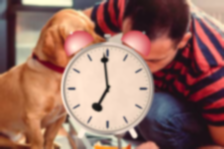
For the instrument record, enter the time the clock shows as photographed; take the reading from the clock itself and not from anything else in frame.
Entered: 6:59
